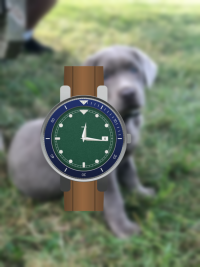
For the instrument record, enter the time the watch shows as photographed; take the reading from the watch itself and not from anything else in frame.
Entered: 12:16
